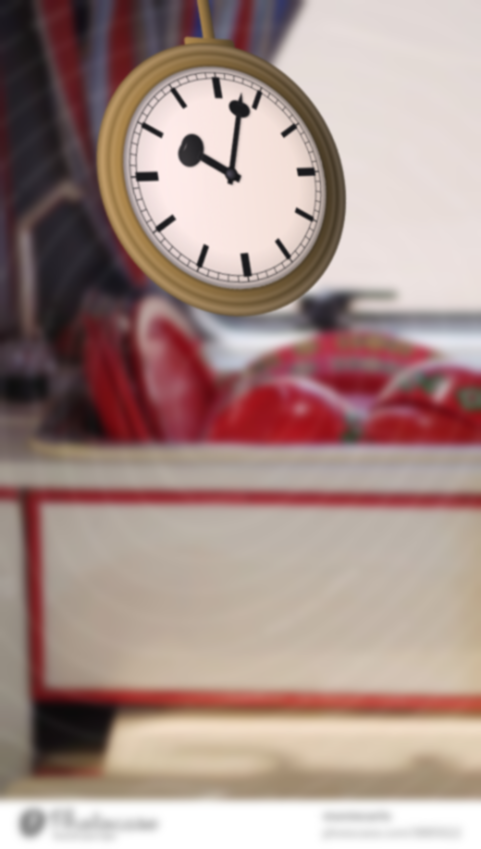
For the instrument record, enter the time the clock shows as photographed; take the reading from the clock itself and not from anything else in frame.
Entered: 10:03
